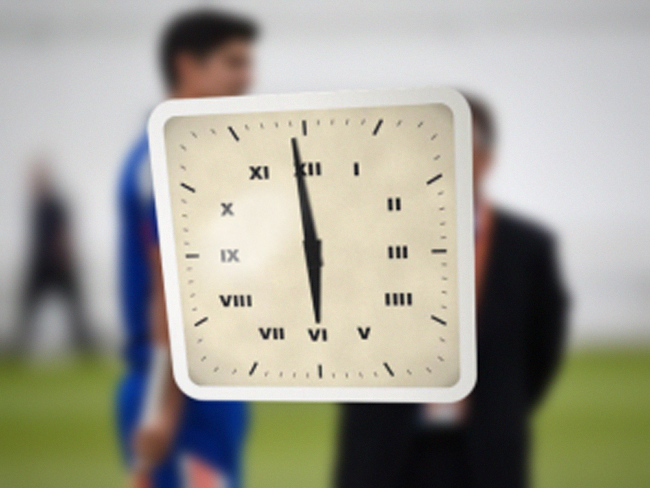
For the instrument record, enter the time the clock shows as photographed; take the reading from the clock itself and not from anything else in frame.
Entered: 5:59
